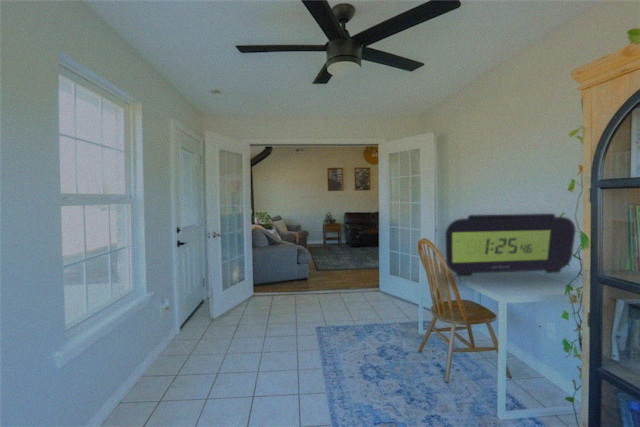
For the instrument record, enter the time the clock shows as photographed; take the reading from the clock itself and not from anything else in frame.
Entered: 1:25
